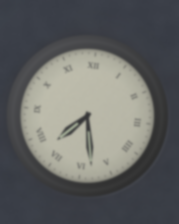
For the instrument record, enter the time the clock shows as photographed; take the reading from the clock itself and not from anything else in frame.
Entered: 7:28
